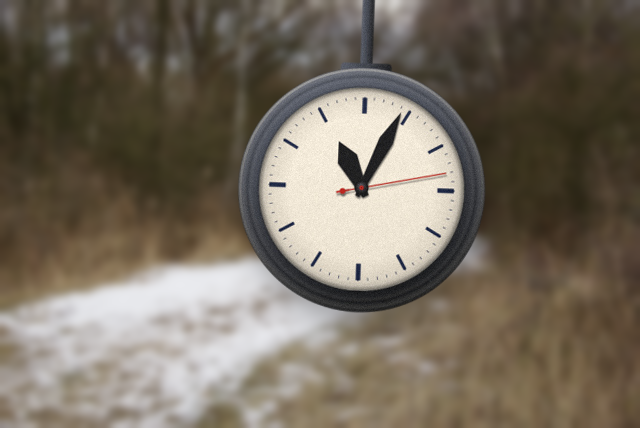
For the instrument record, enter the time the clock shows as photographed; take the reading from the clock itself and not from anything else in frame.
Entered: 11:04:13
